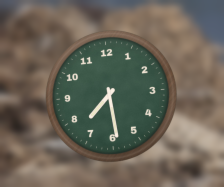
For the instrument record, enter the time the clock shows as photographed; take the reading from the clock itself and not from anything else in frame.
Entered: 7:29
